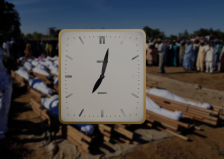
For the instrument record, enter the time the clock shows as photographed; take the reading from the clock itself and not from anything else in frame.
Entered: 7:02
